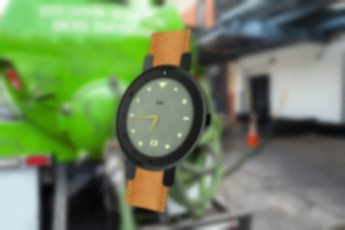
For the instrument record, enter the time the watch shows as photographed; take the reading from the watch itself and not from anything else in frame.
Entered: 6:44
